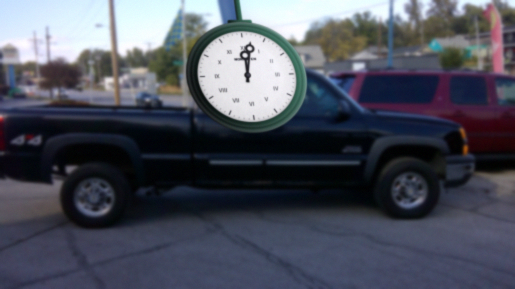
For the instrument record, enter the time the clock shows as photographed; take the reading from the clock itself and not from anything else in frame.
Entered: 12:02
